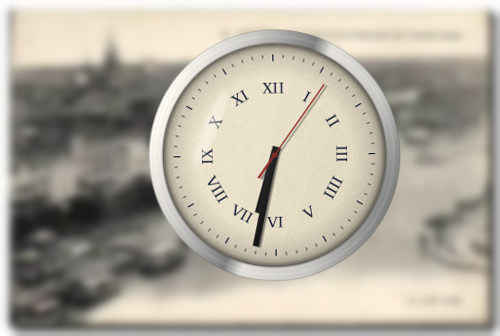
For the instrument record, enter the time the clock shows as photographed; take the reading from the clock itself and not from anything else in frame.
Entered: 6:32:06
